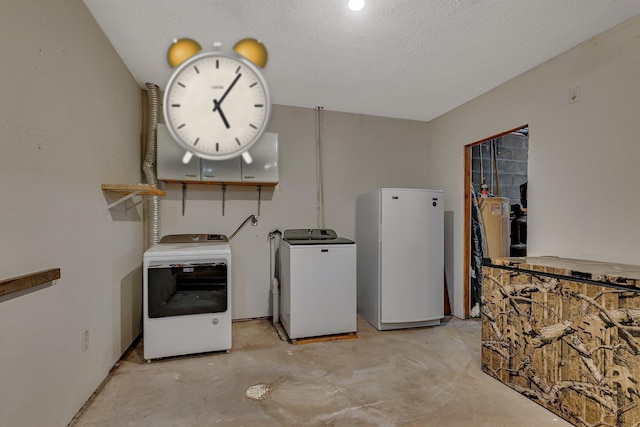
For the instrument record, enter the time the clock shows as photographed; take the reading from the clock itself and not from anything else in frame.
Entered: 5:06
